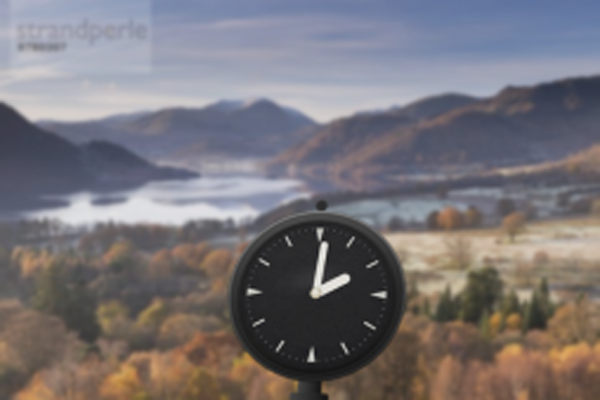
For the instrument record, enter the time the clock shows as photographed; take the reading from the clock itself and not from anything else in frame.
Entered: 2:01
